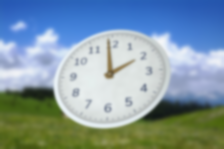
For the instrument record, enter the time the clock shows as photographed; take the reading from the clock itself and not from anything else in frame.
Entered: 1:59
